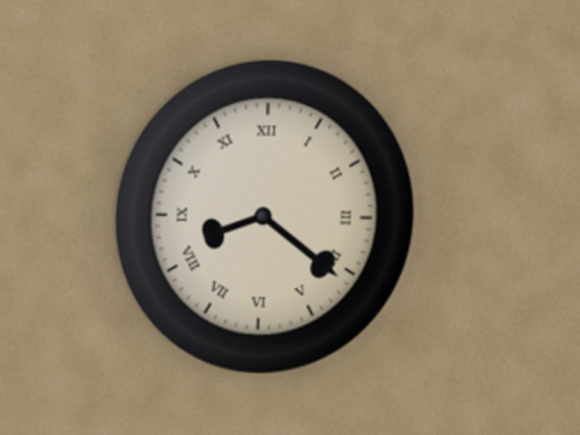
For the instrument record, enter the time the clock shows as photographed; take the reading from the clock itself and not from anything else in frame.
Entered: 8:21
